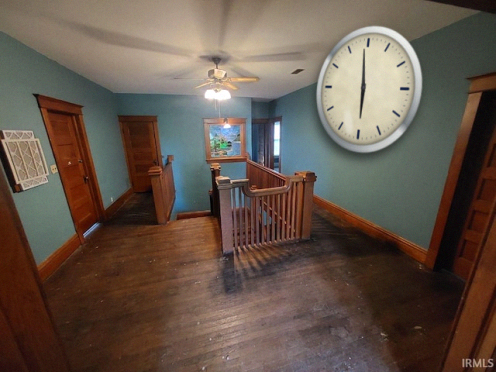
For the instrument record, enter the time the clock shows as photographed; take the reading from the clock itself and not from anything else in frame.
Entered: 5:59
